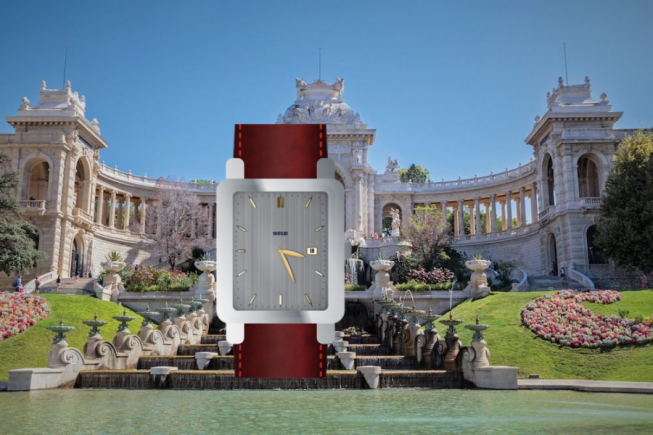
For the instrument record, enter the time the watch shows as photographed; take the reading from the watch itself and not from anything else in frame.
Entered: 3:26
